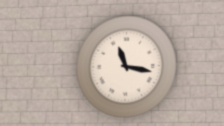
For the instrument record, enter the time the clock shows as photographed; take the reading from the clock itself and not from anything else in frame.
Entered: 11:17
